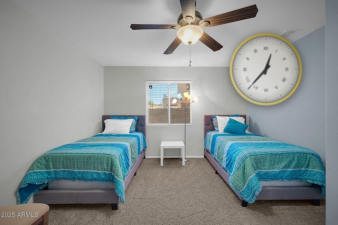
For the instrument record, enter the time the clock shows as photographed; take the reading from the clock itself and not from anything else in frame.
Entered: 12:37
